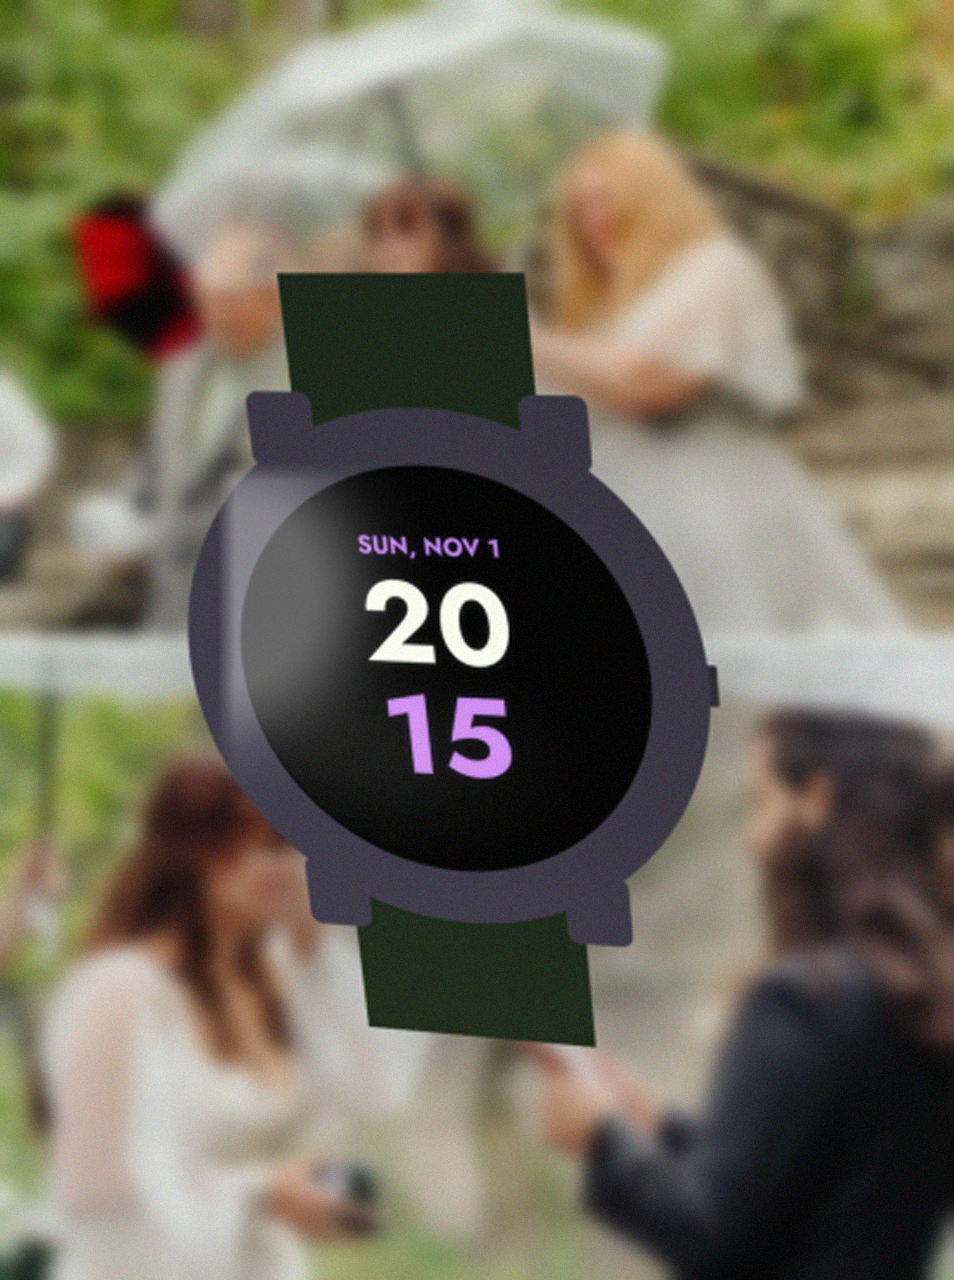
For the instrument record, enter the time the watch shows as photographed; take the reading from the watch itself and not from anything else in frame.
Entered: 20:15
